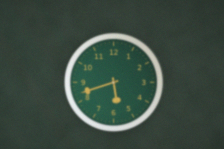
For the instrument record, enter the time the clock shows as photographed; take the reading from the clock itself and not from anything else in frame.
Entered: 5:42
